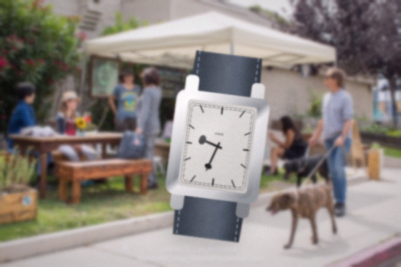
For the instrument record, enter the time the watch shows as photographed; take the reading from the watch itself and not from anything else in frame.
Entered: 9:33
